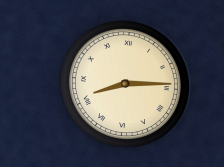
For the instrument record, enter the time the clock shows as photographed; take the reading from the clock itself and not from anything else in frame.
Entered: 8:14
